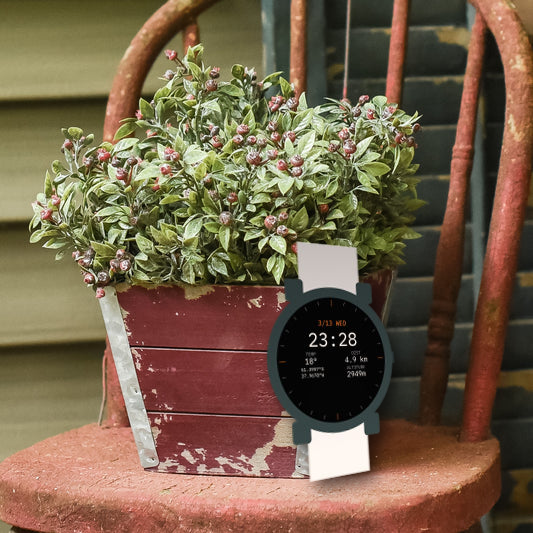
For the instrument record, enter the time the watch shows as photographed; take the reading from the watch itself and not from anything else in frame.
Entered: 23:28
